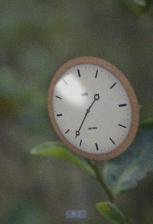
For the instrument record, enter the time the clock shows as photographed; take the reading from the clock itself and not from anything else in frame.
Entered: 1:37
